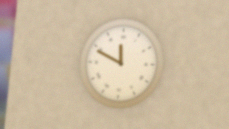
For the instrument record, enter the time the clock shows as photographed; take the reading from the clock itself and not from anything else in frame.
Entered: 11:49
